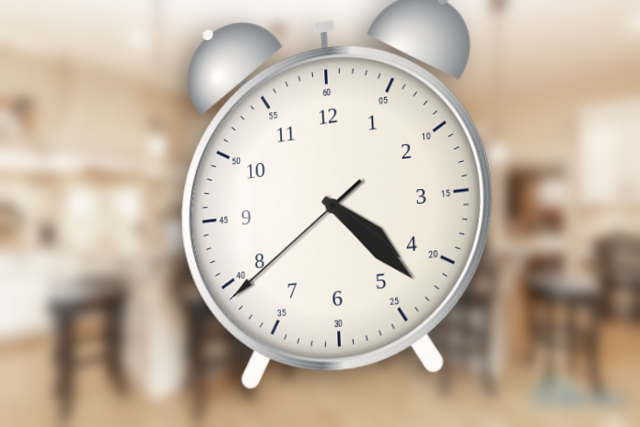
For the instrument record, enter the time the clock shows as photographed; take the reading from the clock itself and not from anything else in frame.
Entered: 4:22:39
